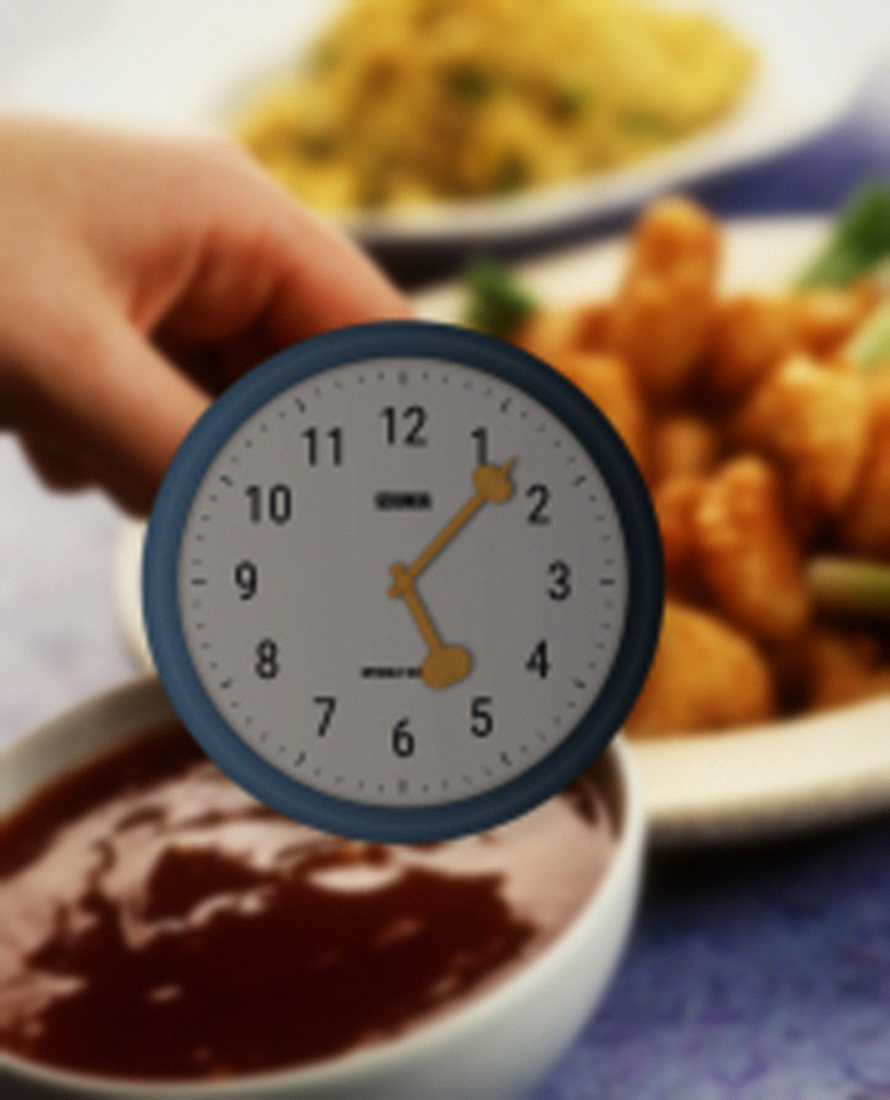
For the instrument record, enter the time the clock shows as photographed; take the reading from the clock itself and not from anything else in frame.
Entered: 5:07
